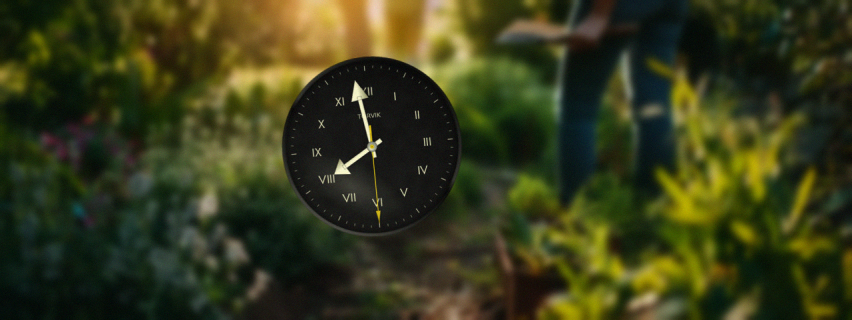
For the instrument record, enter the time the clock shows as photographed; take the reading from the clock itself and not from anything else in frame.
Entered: 7:58:30
